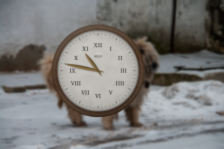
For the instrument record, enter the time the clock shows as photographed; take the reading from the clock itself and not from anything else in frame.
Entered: 10:47
